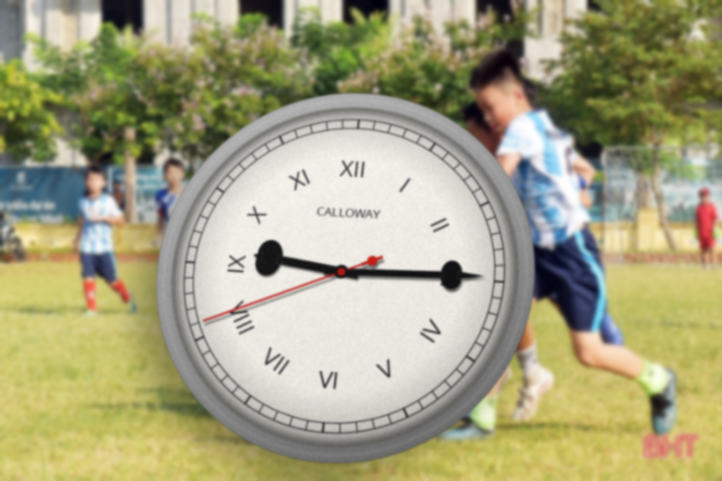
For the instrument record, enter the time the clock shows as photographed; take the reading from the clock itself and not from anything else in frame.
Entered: 9:14:41
